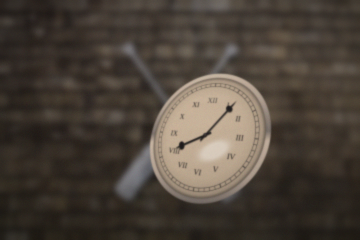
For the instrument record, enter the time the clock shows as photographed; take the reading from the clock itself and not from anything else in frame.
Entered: 8:06
